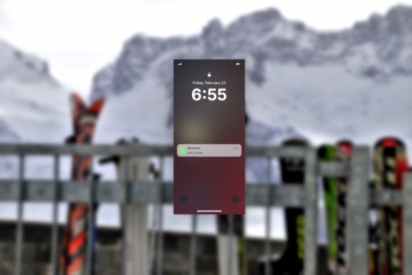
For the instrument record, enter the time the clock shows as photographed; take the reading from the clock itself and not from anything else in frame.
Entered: 6:55
